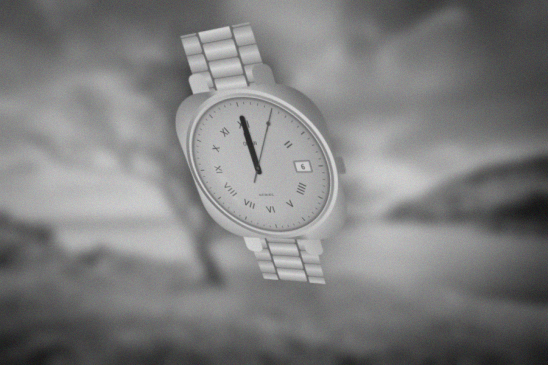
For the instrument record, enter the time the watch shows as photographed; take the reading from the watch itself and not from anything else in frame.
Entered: 12:00:05
